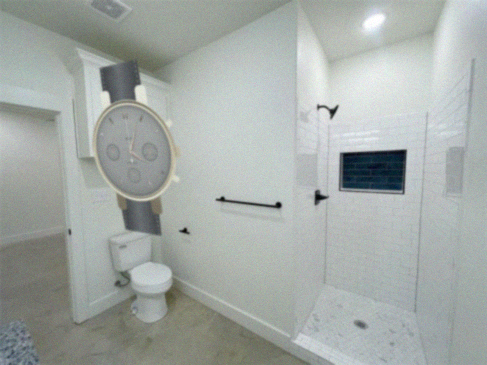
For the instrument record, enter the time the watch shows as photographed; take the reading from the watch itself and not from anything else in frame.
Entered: 4:04
